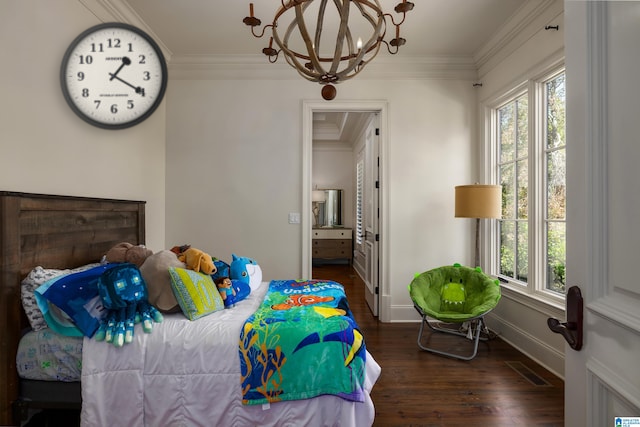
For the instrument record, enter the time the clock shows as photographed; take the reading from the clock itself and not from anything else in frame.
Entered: 1:20
